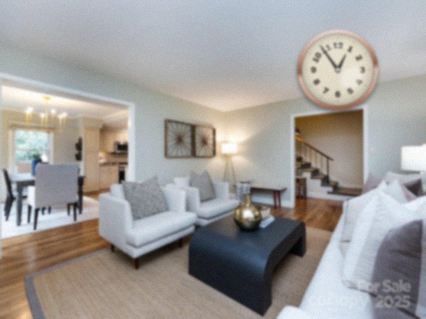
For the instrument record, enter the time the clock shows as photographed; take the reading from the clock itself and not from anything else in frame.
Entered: 12:54
